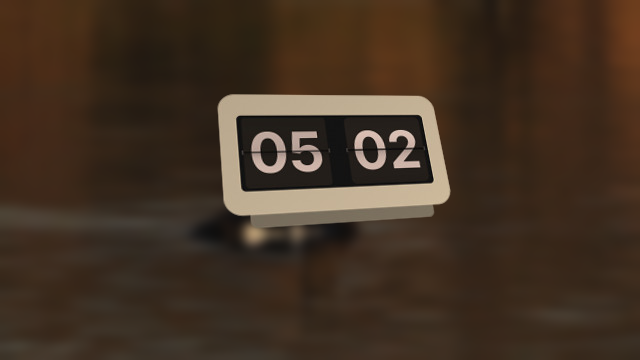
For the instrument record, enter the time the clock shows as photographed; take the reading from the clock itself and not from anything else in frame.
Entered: 5:02
